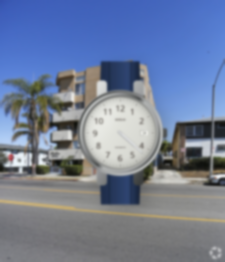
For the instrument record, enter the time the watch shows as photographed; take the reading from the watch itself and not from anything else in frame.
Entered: 4:22
